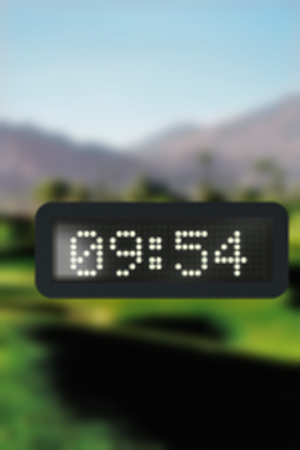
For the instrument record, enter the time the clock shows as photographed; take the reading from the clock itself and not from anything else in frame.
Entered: 9:54
